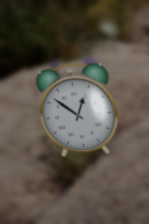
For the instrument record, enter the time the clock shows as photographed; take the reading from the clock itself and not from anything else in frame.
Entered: 12:52
